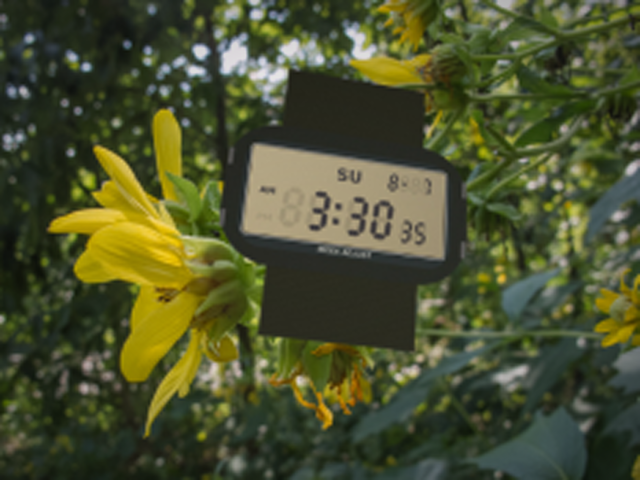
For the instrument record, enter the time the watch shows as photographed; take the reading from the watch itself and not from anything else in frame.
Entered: 3:30:35
